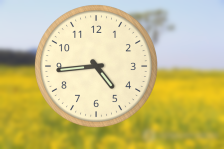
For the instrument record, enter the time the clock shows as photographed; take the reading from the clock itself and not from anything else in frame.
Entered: 4:44
